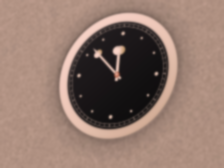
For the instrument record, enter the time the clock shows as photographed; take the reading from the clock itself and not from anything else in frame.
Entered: 11:52
